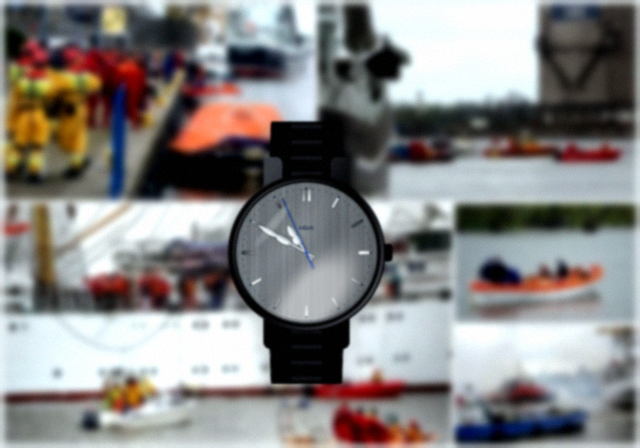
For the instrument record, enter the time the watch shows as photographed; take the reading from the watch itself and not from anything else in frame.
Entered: 10:49:56
